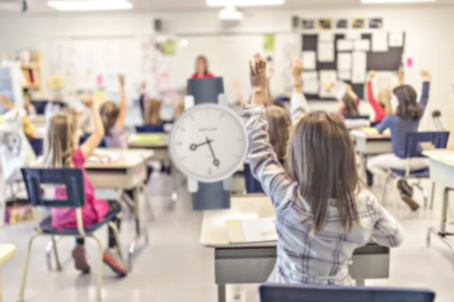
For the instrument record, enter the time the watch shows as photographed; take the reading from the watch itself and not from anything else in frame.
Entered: 8:27
